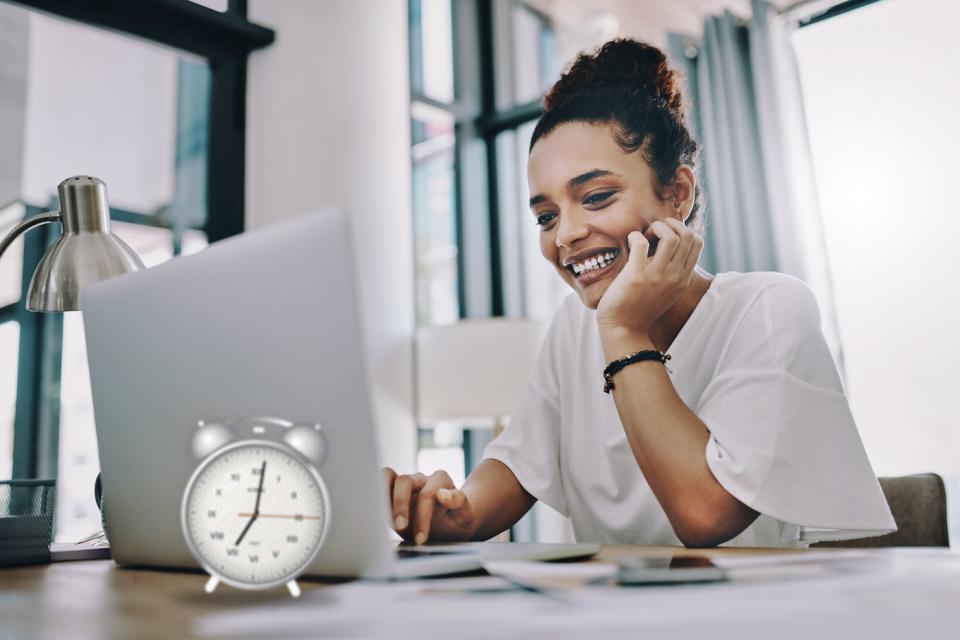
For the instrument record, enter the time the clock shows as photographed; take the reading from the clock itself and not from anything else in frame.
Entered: 7:01:15
